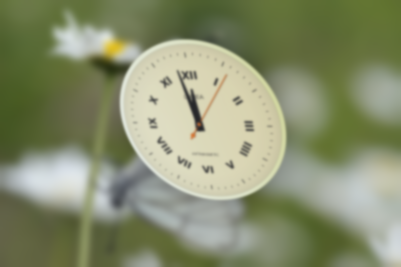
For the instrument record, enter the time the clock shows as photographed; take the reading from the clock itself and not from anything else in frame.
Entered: 11:58:06
